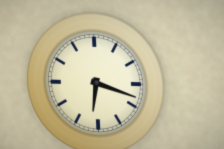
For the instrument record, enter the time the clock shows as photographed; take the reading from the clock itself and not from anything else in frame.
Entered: 6:18
